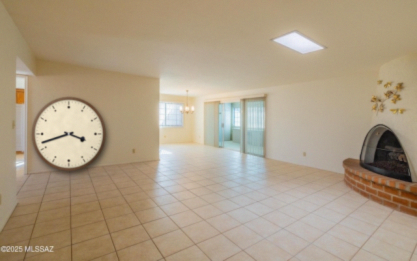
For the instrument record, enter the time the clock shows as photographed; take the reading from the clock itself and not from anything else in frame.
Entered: 3:42
